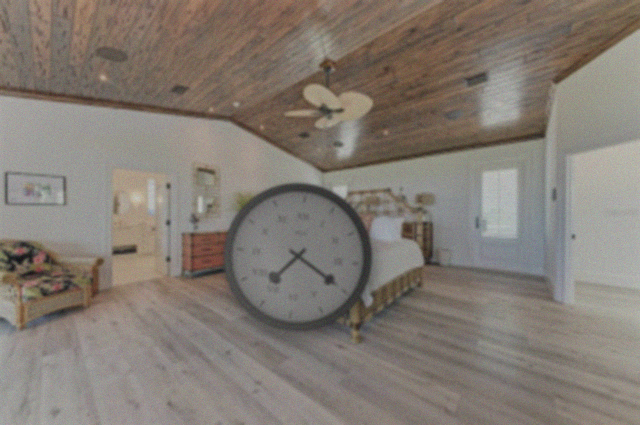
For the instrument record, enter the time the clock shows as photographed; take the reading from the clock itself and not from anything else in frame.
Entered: 7:20
